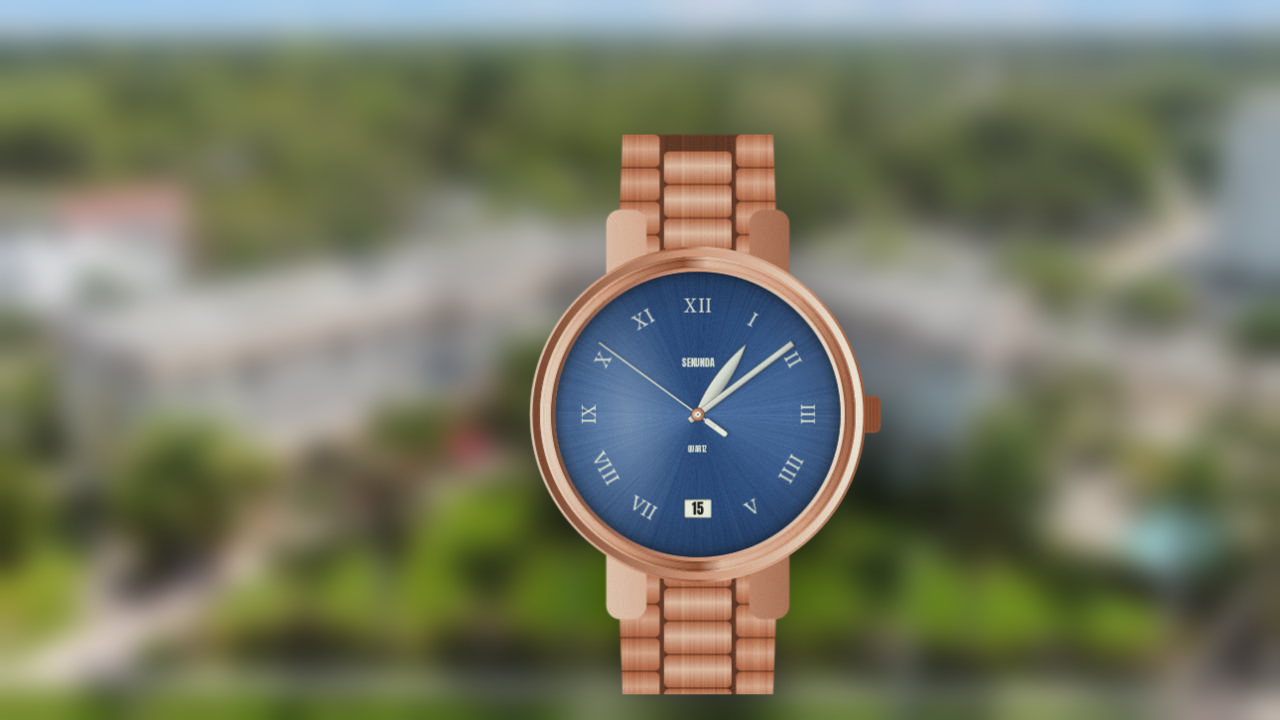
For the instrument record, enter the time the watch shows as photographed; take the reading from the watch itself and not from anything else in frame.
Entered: 1:08:51
